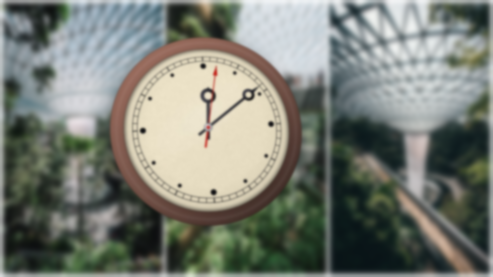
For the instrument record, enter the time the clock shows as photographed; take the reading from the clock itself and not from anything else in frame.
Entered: 12:09:02
